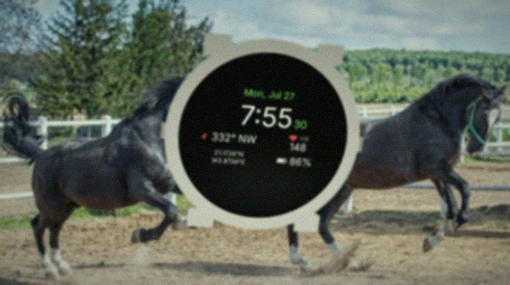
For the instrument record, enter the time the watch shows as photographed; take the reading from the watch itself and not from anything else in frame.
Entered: 7:55
